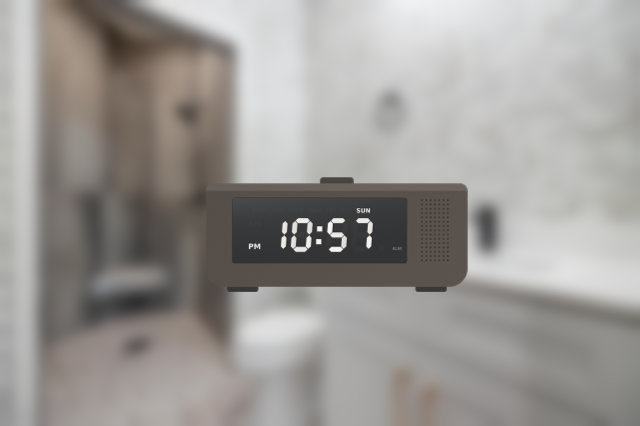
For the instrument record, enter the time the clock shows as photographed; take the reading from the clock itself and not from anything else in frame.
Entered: 10:57
